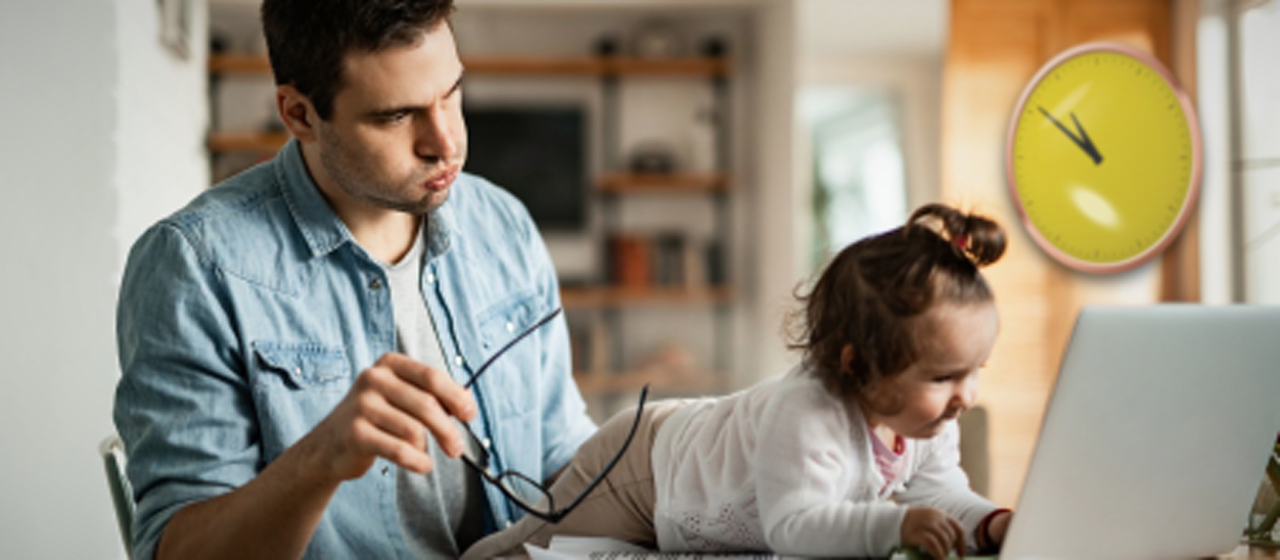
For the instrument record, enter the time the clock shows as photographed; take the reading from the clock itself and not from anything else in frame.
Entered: 10:51
